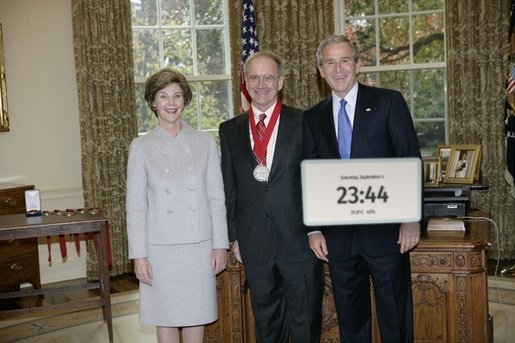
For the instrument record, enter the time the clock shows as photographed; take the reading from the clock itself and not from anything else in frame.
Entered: 23:44
